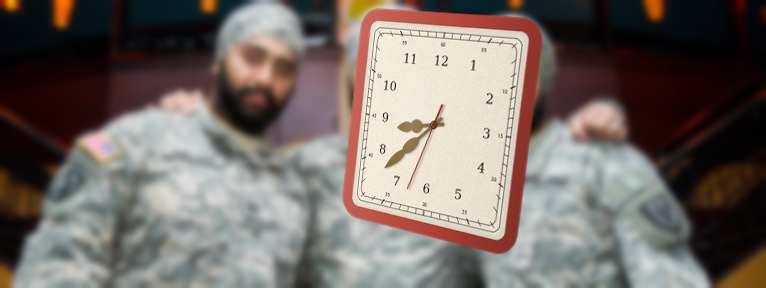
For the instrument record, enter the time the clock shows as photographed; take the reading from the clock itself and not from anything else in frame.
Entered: 8:37:33
